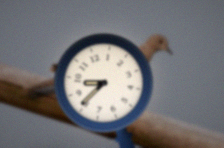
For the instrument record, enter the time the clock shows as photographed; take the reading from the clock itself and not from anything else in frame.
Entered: 9:41
